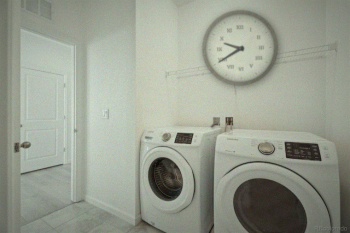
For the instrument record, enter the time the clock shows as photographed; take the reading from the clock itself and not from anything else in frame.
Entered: 9:40
